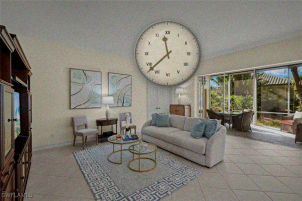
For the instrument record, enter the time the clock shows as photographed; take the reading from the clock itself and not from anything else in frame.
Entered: 11:38
